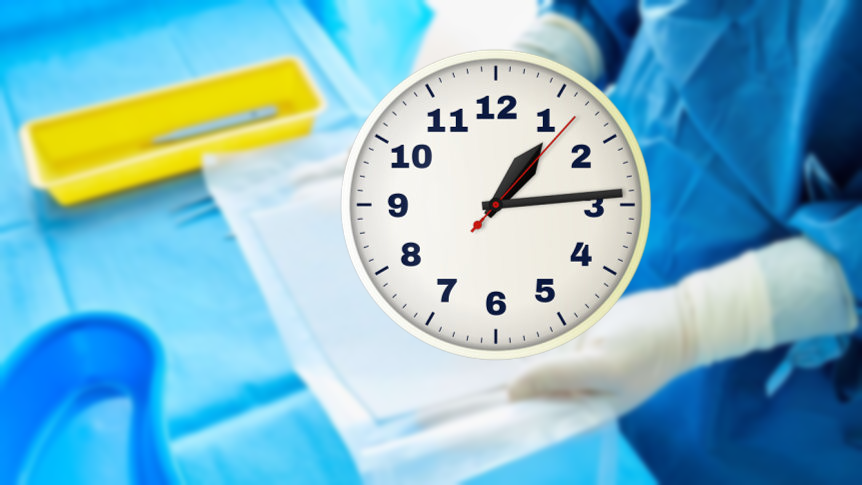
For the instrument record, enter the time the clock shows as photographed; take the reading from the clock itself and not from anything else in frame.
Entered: 1:14:07
